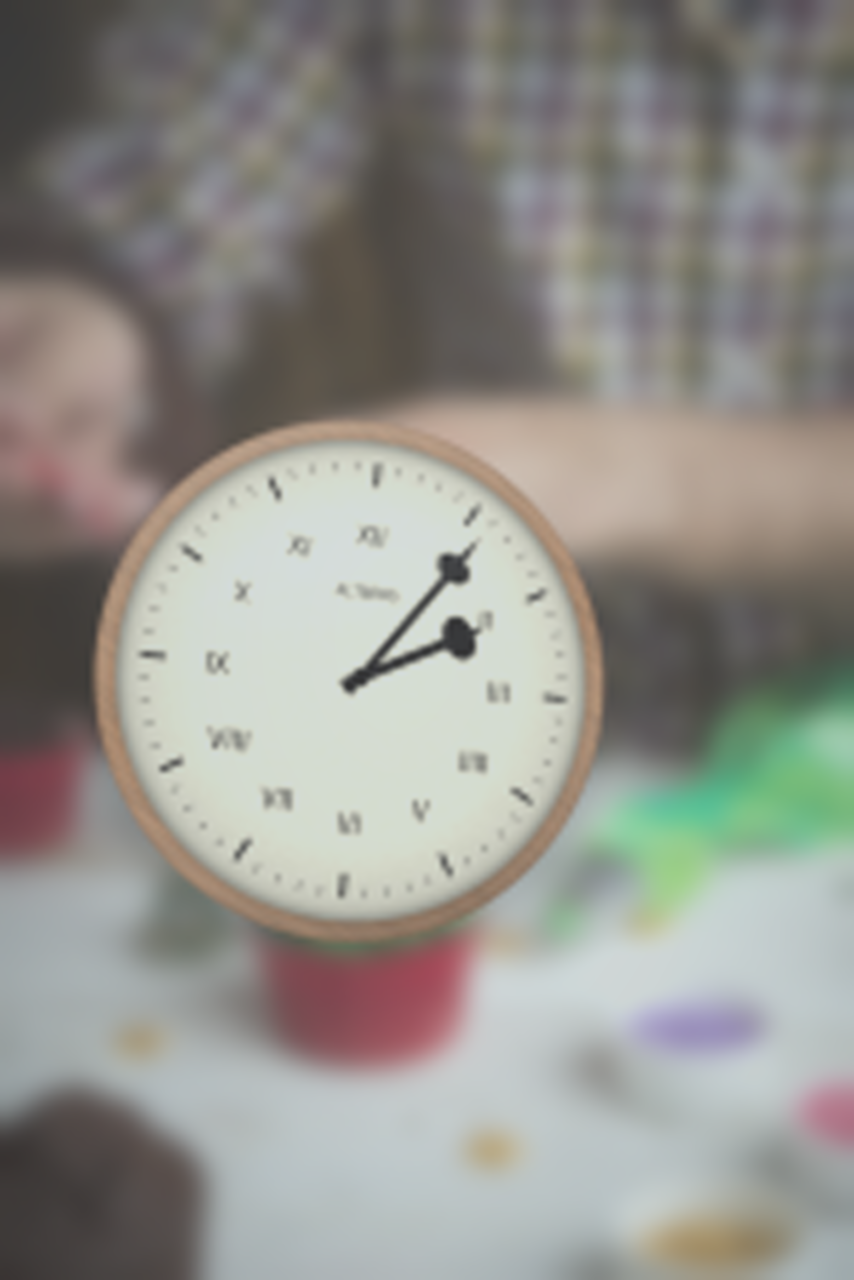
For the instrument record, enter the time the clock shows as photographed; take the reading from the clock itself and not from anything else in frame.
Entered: 2:06
